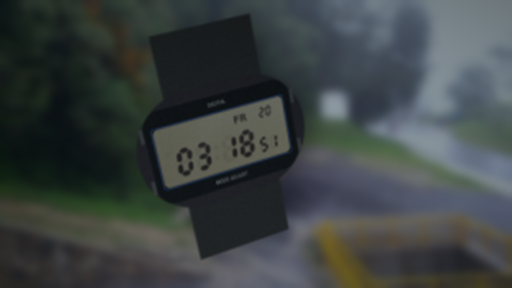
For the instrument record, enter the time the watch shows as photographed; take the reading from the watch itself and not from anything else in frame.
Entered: 3:18:51
